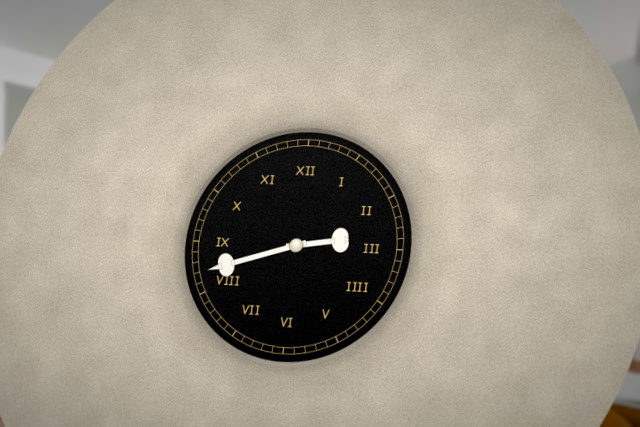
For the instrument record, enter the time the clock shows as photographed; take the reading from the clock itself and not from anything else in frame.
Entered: 2:42
